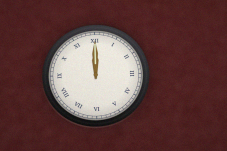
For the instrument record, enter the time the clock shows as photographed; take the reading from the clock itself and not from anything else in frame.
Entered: 12:00
